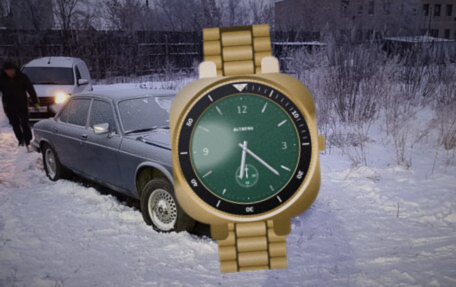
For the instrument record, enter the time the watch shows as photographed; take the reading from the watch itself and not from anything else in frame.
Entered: 6:22
